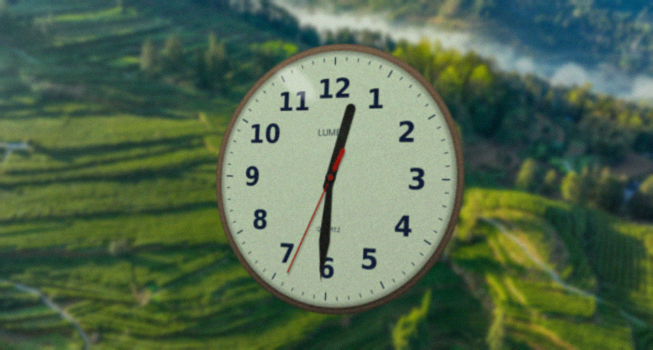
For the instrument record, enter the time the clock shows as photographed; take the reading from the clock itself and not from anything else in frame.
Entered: 12:30:34
